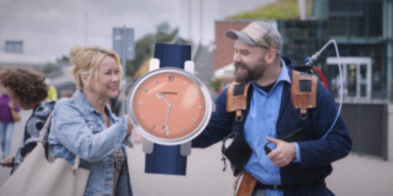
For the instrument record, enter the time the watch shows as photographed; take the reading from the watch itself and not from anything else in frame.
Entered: 10:31
